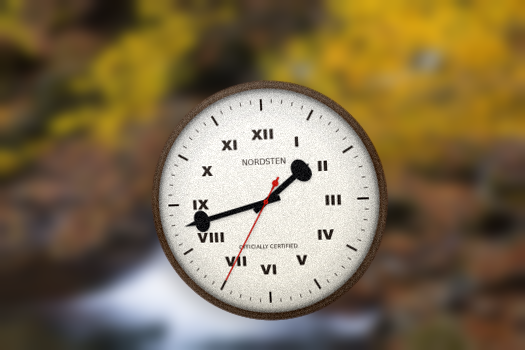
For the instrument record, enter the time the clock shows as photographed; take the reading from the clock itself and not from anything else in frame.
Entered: 1:42:35
